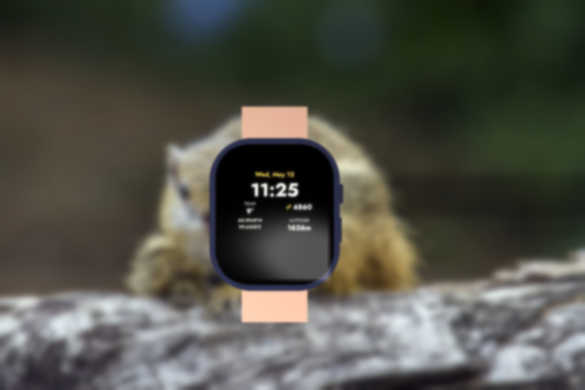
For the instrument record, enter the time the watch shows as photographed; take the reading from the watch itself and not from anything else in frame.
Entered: 11:25
